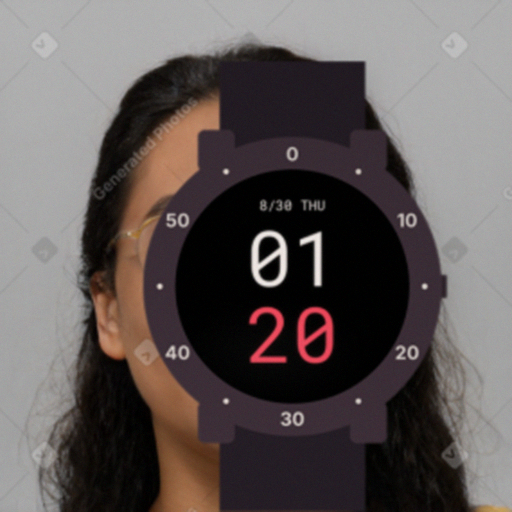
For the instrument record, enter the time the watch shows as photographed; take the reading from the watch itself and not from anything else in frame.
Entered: 1:20
